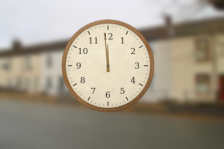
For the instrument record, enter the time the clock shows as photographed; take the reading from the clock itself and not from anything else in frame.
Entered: 11:59
